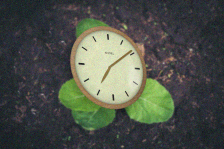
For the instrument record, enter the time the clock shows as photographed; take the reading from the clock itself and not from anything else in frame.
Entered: 7:09
